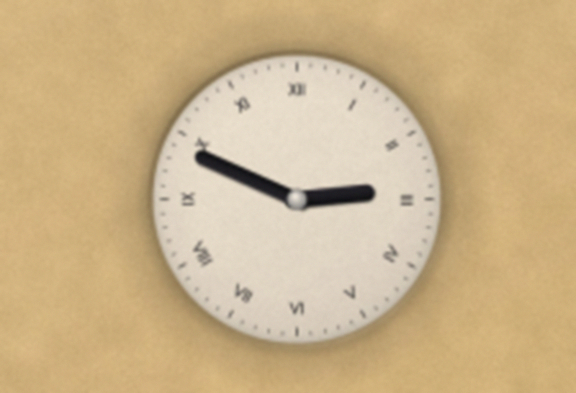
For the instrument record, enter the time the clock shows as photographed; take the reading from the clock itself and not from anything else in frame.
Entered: 2:49
